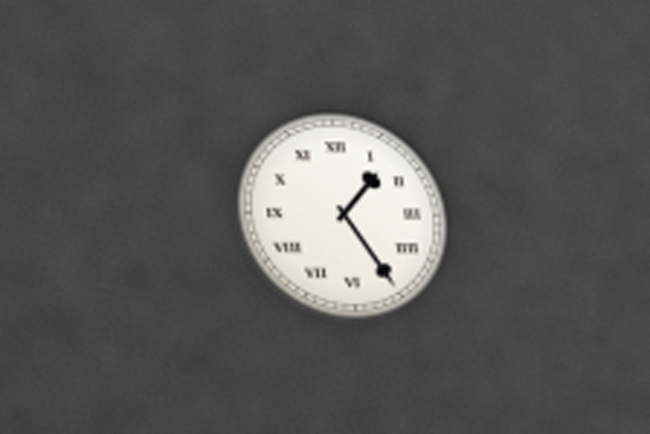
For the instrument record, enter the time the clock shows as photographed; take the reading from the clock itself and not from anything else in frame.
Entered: 1:25
